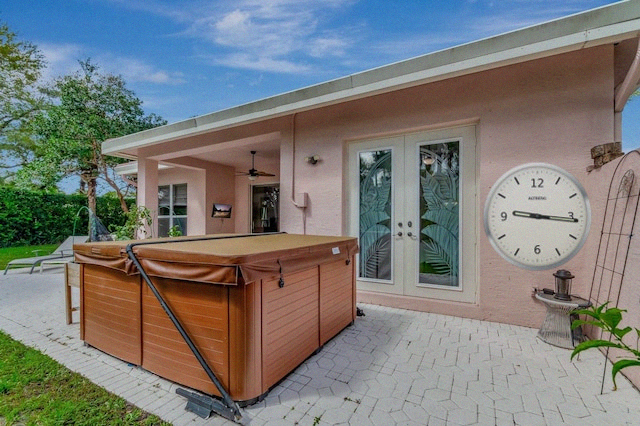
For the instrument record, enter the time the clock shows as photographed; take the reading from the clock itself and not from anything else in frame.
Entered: 9:16
